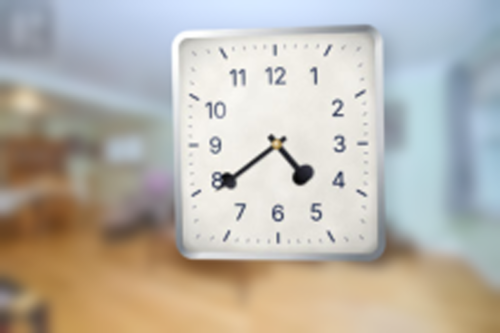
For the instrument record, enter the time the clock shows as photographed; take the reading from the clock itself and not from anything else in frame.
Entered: 4:39
